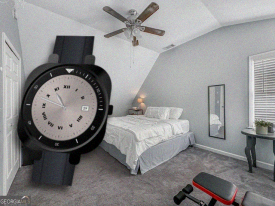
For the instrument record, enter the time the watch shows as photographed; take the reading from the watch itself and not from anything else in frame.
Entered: 10:48
